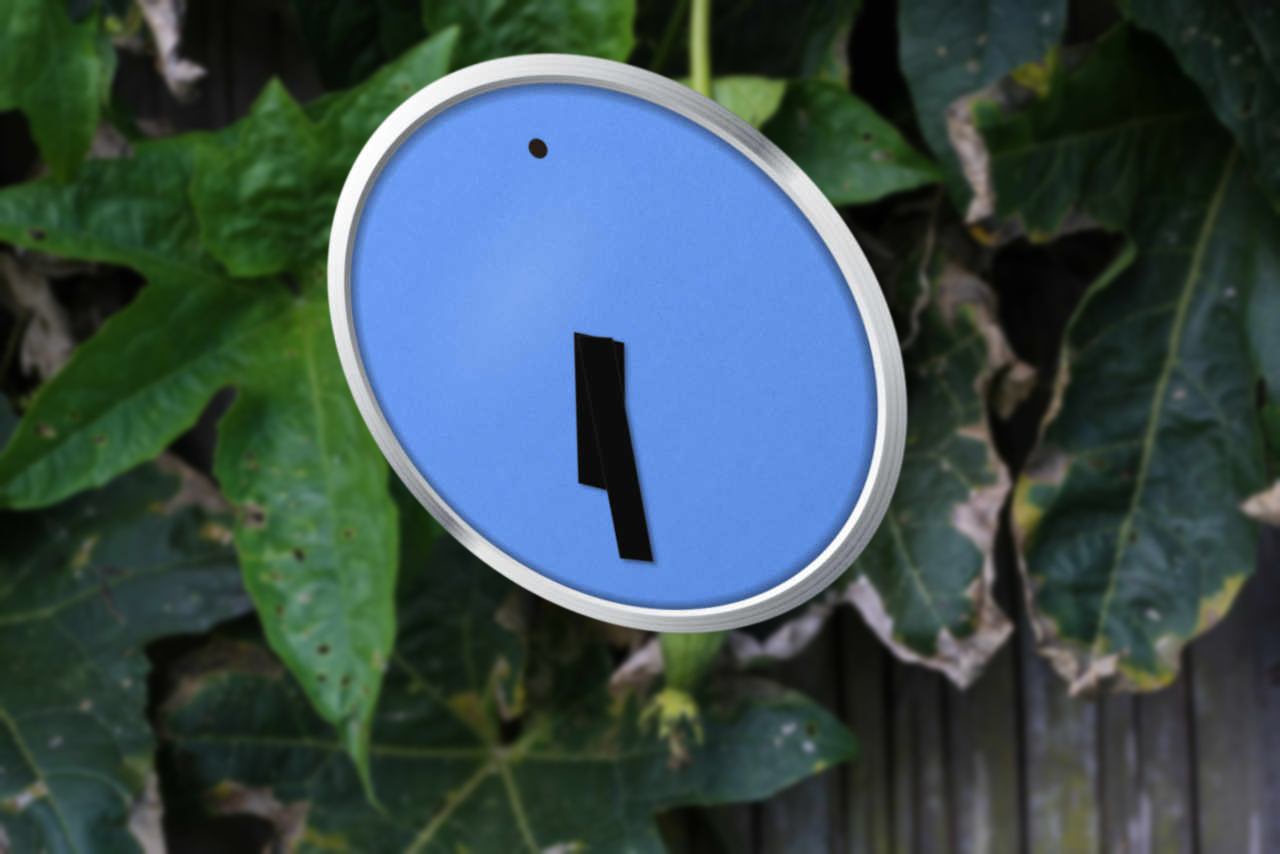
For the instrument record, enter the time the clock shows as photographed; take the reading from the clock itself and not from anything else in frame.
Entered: 6:31
